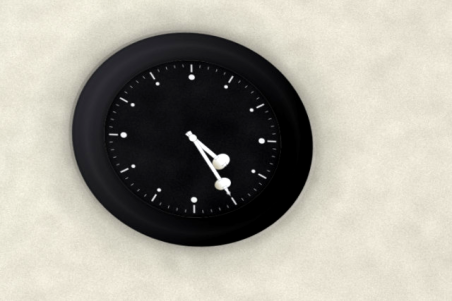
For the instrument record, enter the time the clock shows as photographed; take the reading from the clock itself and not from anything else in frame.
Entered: 4:25
